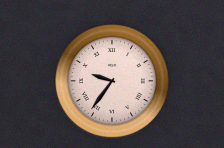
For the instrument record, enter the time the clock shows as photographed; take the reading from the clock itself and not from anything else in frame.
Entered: 9:36
